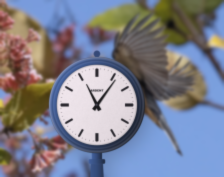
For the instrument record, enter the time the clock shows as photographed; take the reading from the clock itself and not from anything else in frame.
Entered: 11:06
